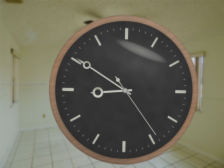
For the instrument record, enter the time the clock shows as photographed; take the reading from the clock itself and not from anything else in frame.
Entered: 8:50:24
